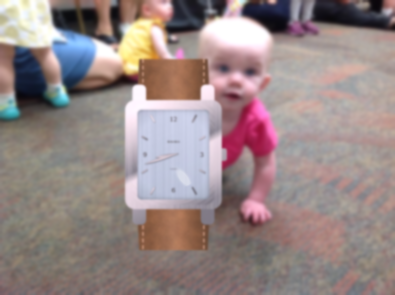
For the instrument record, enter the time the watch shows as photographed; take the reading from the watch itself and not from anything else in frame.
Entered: 8:42
